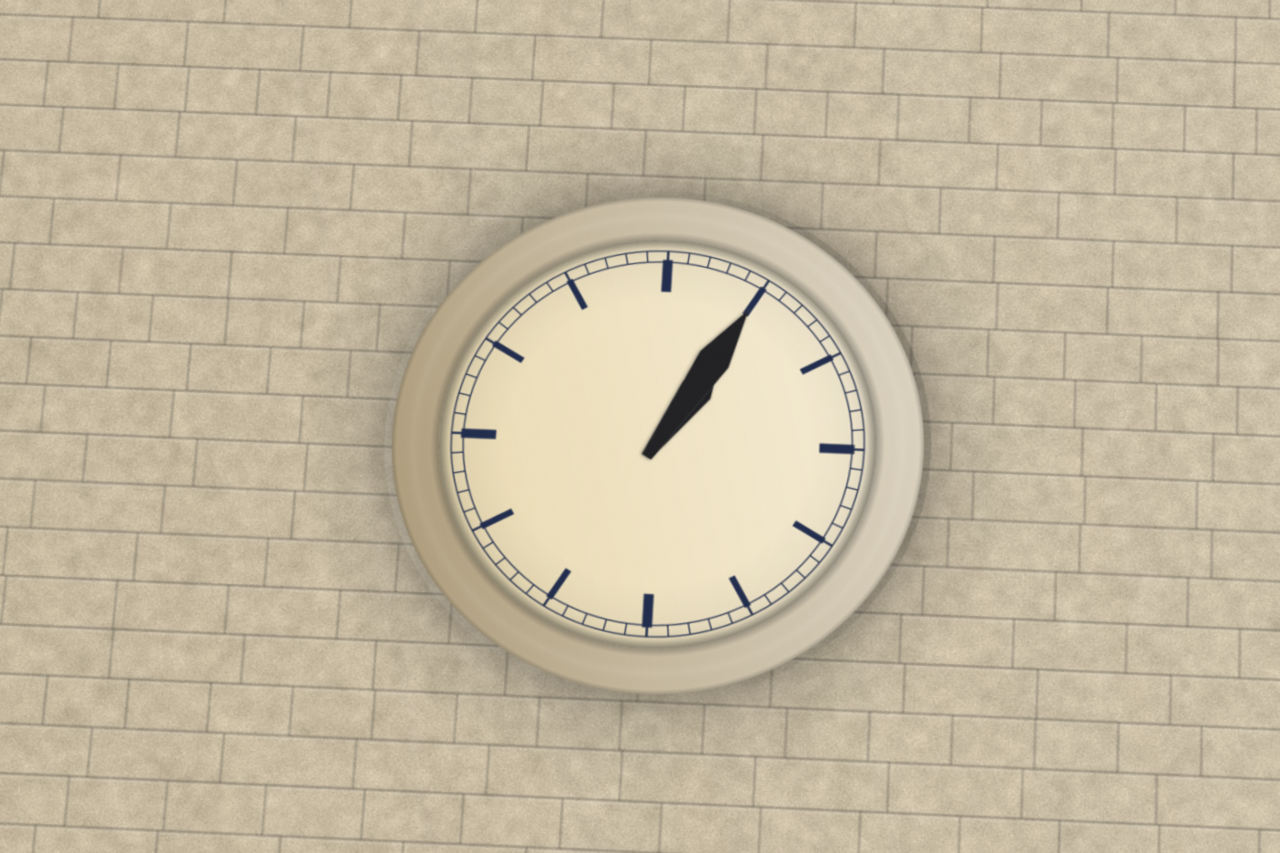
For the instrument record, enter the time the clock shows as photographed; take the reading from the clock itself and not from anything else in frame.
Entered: 1:05
